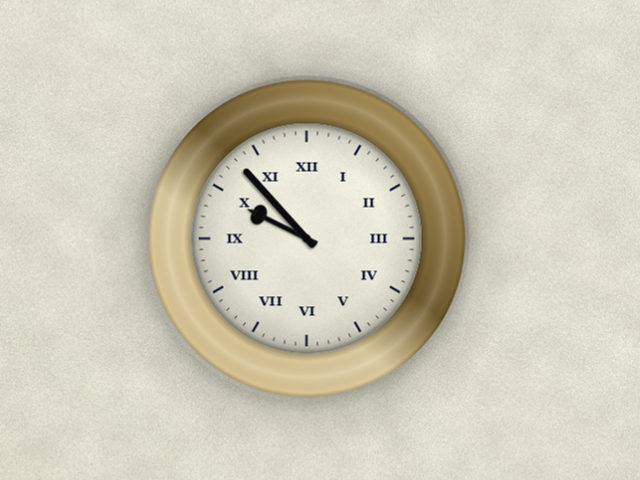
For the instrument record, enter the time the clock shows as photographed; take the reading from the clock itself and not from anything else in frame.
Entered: 9:53
